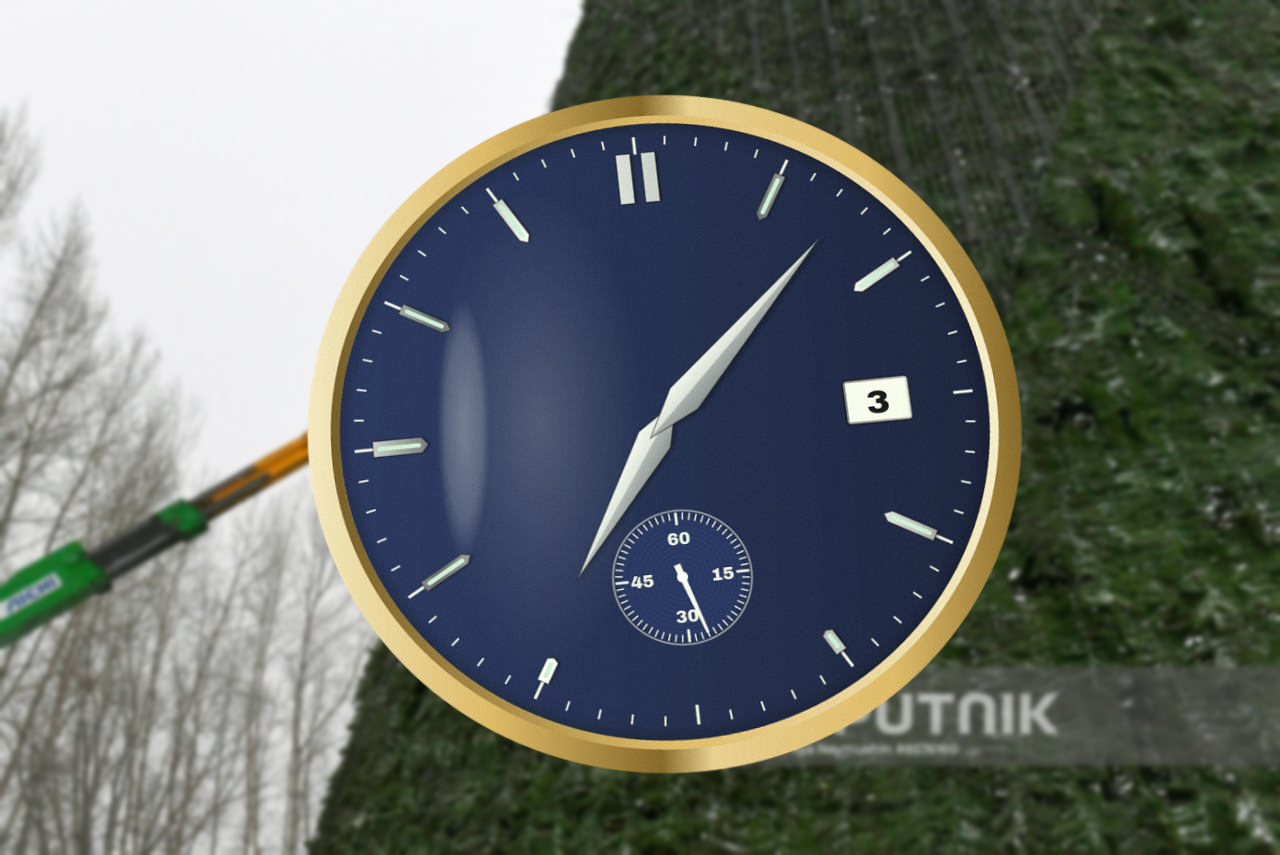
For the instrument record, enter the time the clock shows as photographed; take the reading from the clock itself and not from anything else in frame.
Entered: 7:07:27
